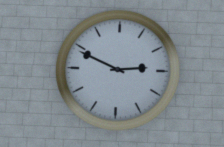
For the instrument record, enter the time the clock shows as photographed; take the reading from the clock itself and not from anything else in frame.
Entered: 2:49
